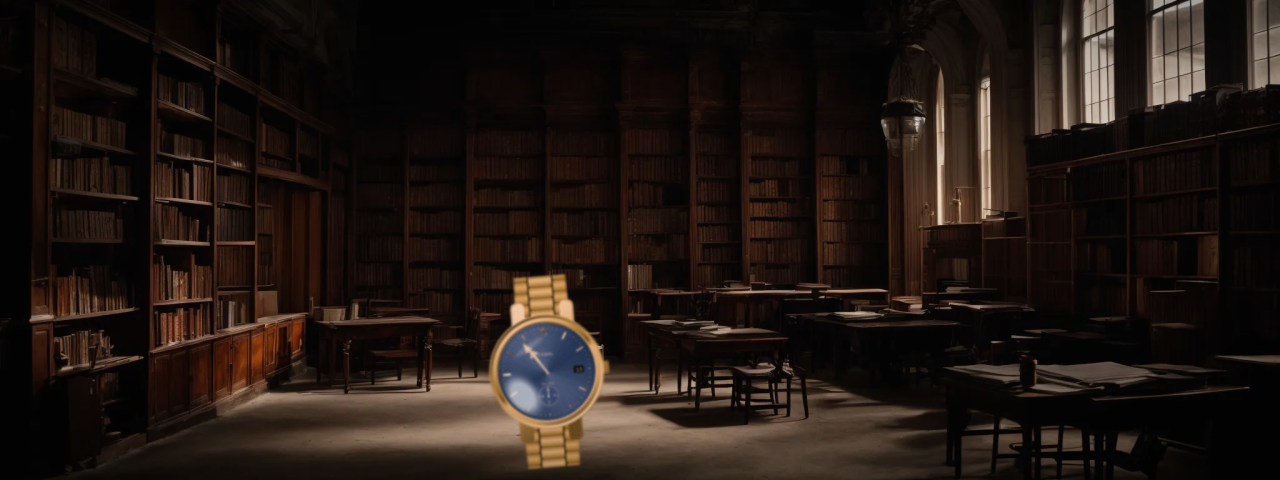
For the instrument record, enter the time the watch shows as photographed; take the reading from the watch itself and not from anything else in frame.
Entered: 10:54
